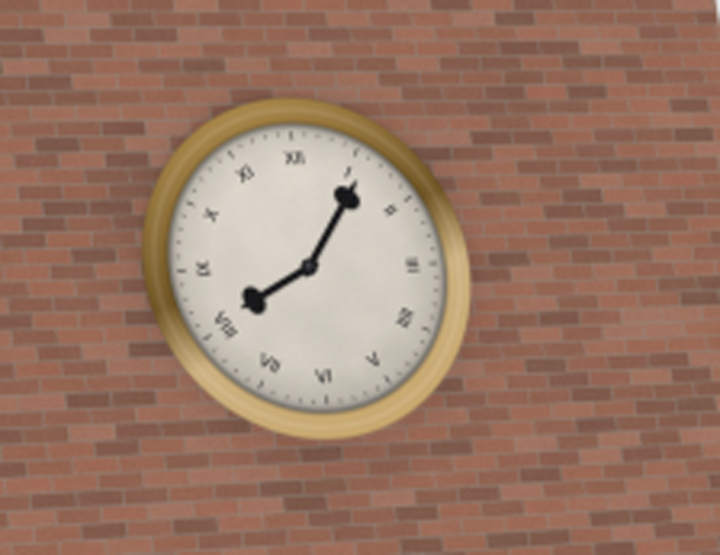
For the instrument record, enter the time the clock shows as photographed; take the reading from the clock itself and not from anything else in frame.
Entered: 8:06
